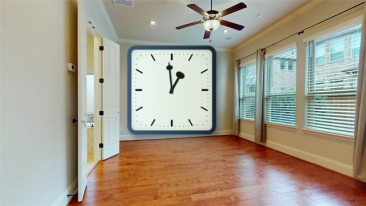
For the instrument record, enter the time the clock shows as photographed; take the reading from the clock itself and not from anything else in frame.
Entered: 12:59
